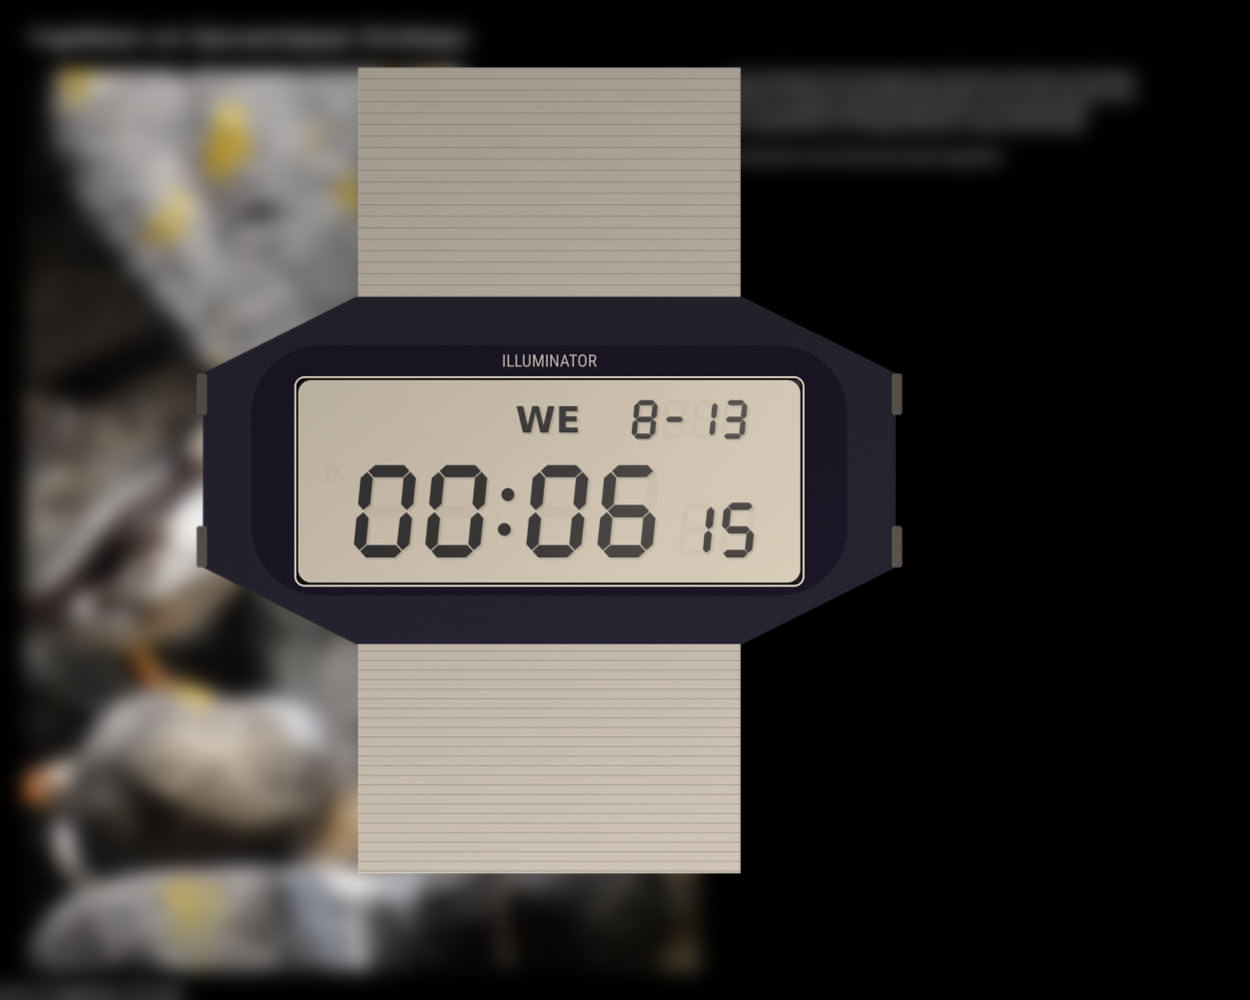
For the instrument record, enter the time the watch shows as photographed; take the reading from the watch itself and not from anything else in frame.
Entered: 0:06:15
